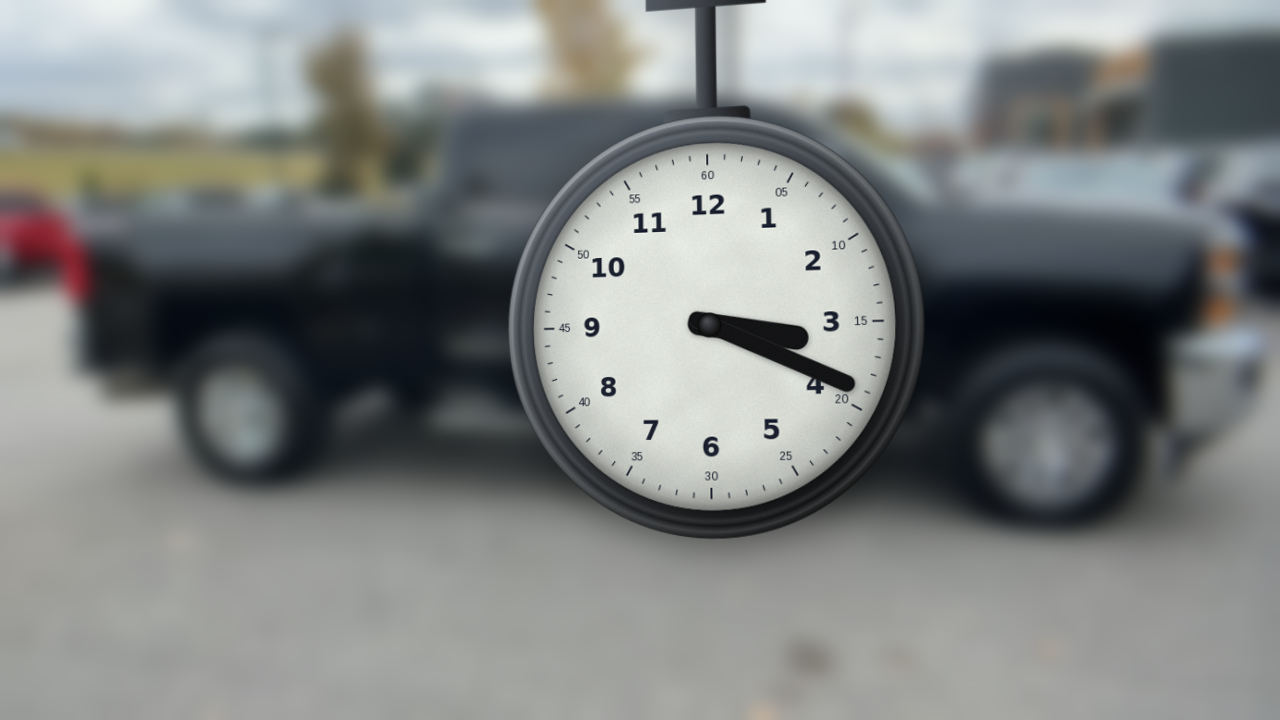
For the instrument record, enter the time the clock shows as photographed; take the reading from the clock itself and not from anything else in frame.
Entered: 3:19
